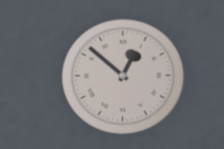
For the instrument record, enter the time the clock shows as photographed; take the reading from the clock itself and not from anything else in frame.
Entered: 12:52
